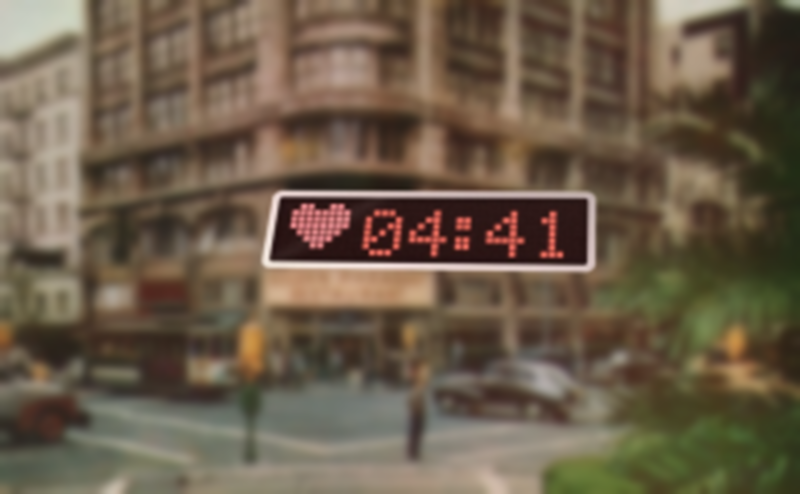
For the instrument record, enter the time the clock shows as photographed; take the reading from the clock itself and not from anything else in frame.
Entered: 4:41
